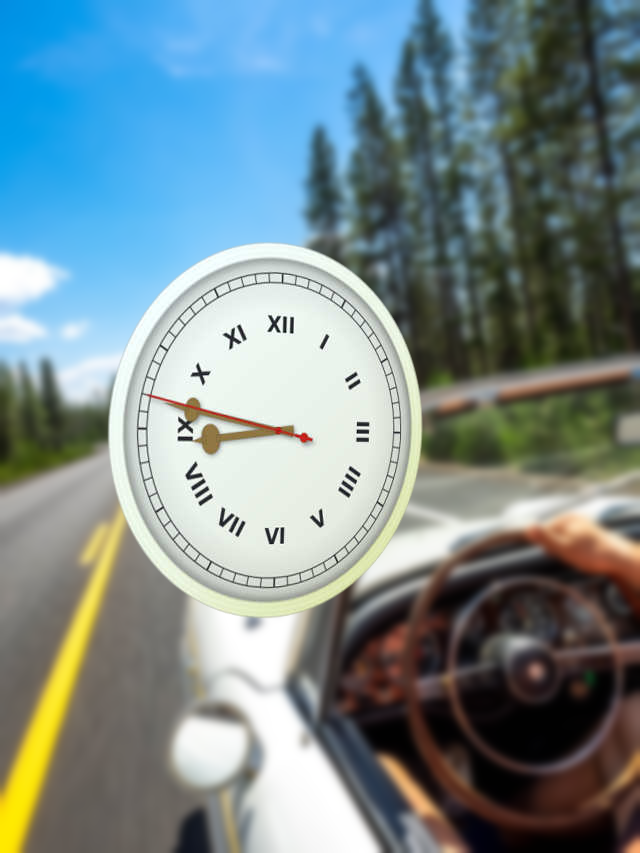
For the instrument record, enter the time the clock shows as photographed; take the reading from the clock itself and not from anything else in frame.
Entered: 8:46:47
